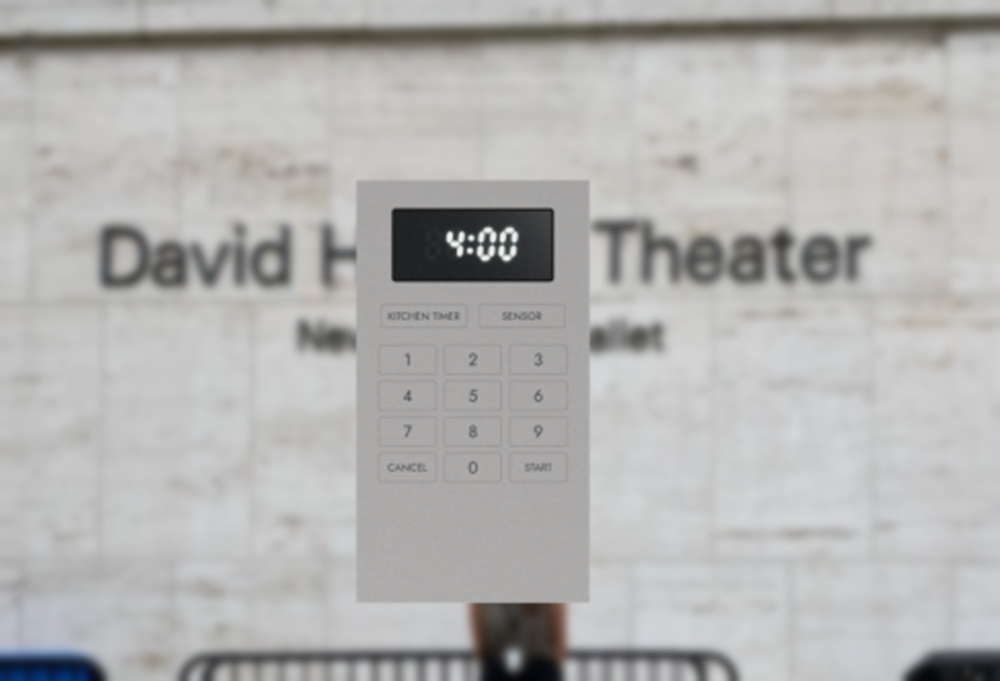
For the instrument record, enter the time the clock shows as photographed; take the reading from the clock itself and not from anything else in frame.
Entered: 4:00
